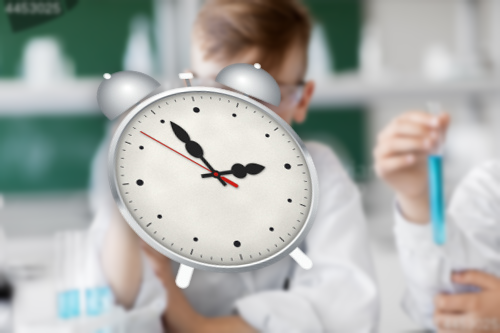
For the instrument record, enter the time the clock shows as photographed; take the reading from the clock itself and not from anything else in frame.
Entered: 2:55:52
